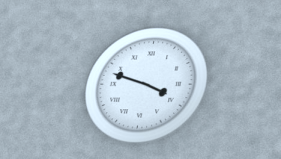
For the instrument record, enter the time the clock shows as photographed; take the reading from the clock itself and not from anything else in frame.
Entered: 3:48
